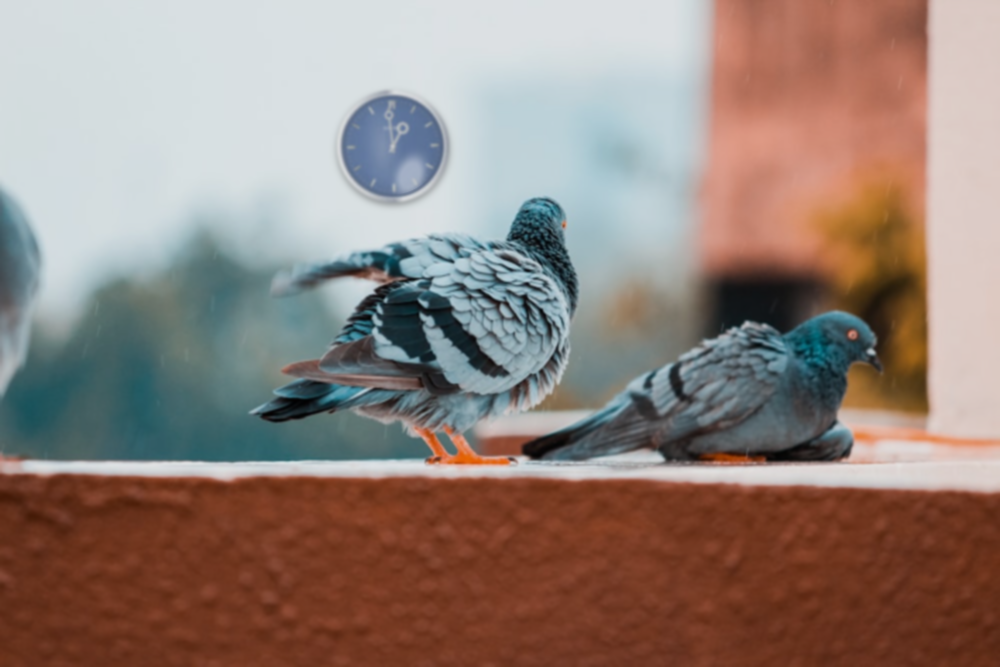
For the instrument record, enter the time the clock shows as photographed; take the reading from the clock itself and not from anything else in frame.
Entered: 12:59
